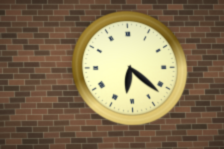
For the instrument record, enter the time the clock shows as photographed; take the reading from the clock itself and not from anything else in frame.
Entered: 6:22
